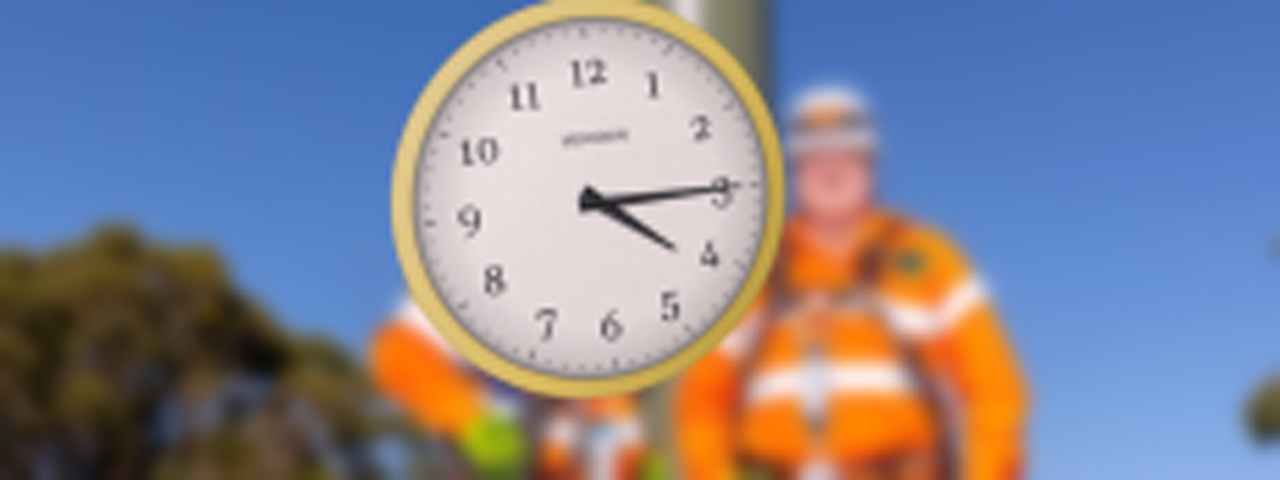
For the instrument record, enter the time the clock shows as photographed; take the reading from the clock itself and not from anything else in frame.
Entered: 4:15
